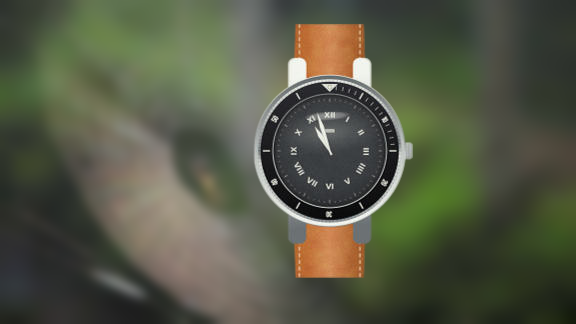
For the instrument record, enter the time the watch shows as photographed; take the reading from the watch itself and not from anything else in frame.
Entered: 10:57
